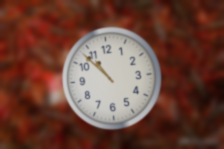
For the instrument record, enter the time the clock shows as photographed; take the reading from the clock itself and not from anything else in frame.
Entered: 10:53
